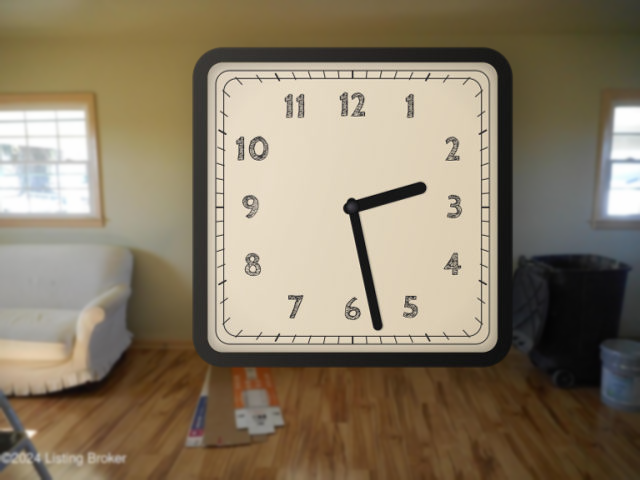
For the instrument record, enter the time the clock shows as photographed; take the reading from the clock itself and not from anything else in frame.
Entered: 2:28
